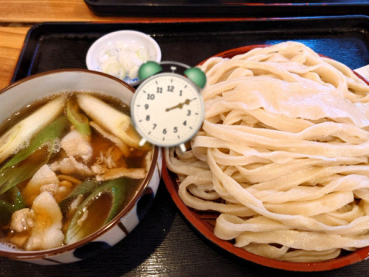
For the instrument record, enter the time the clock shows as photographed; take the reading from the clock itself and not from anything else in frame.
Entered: 2:10
